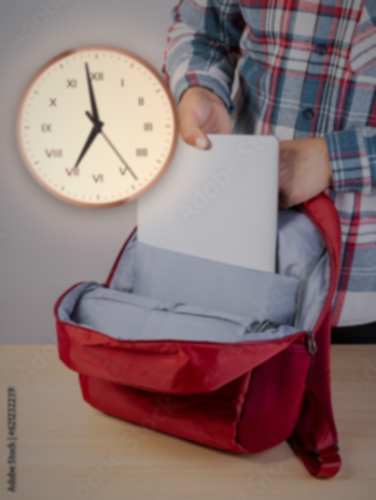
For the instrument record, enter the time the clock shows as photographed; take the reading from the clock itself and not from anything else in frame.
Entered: 6:58:24
